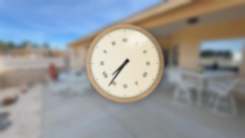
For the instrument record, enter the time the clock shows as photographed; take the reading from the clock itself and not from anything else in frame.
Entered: 7:36
